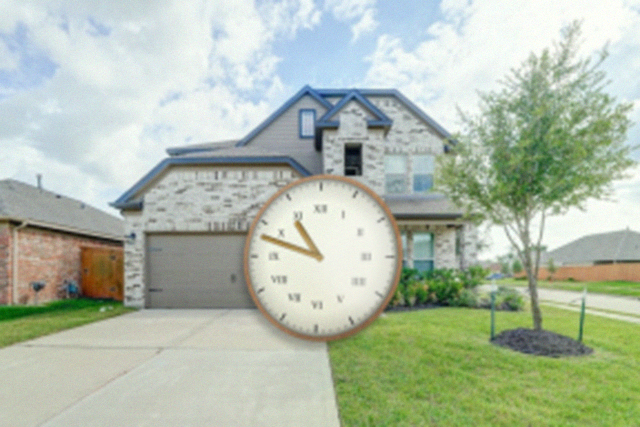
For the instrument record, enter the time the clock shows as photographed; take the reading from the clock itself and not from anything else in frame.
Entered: 10:48
